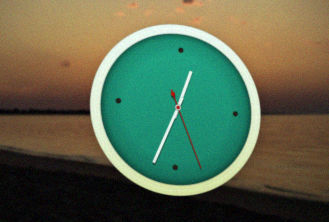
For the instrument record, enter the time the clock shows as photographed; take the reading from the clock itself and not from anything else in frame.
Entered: 12:33:26
